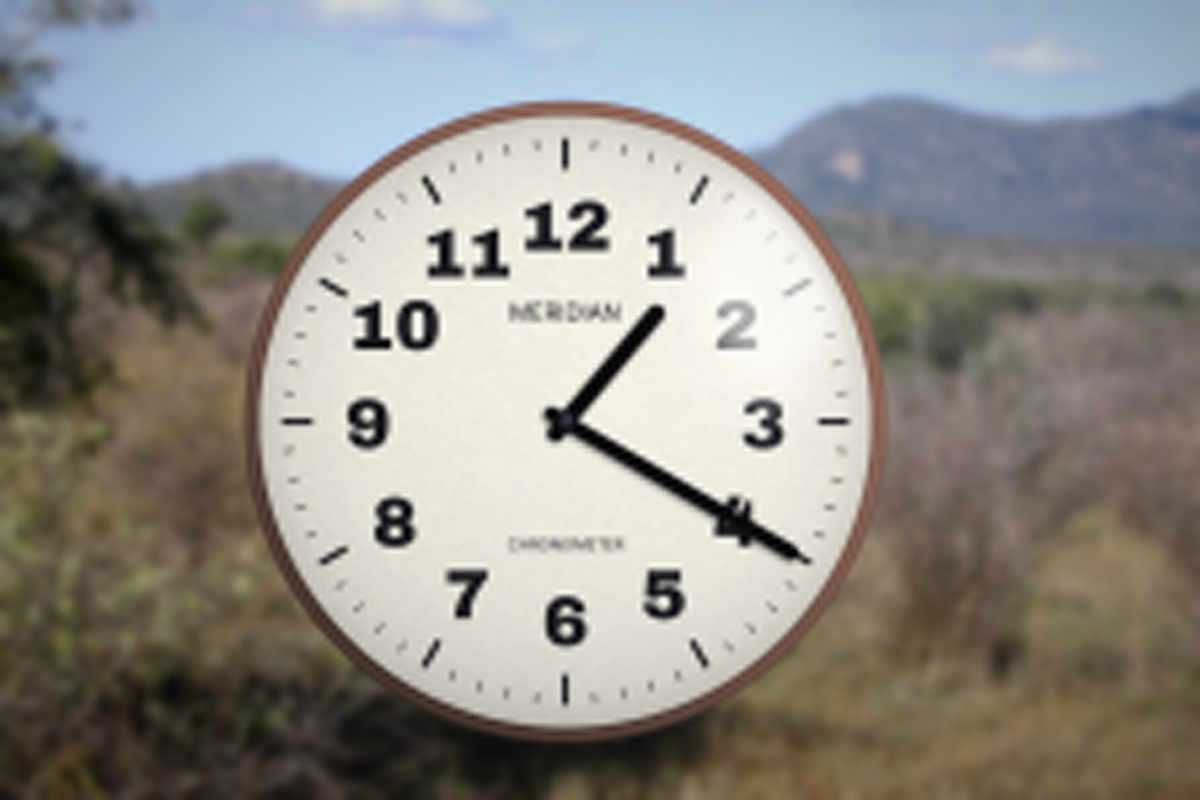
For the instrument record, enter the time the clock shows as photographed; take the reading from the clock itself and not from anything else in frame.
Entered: 1:20
